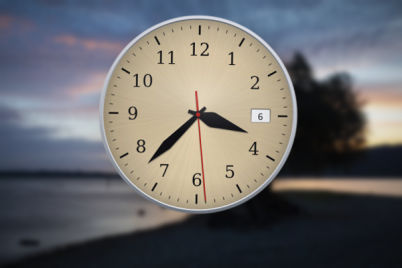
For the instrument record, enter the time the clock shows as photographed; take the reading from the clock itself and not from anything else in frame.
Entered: 3:37:29
